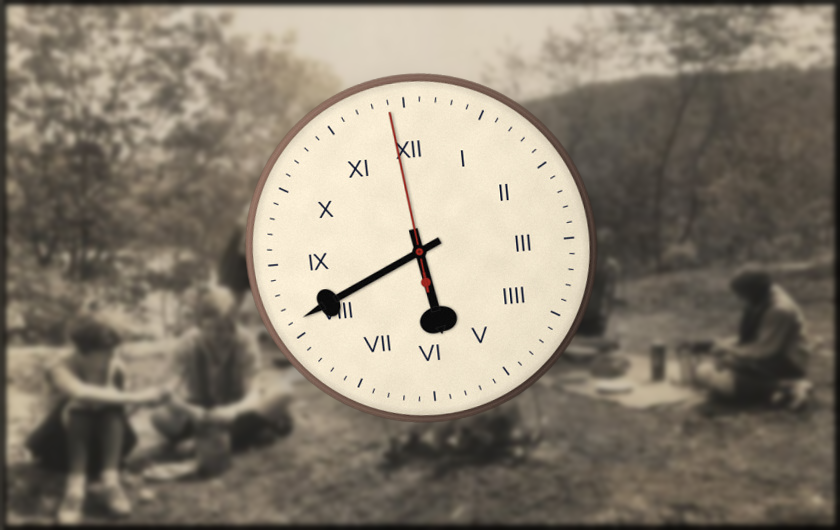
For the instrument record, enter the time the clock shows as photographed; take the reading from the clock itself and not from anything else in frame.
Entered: 5:40:59
